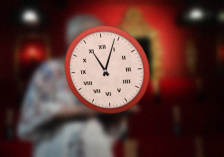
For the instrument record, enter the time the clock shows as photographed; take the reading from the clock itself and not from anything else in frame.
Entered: 11:04
